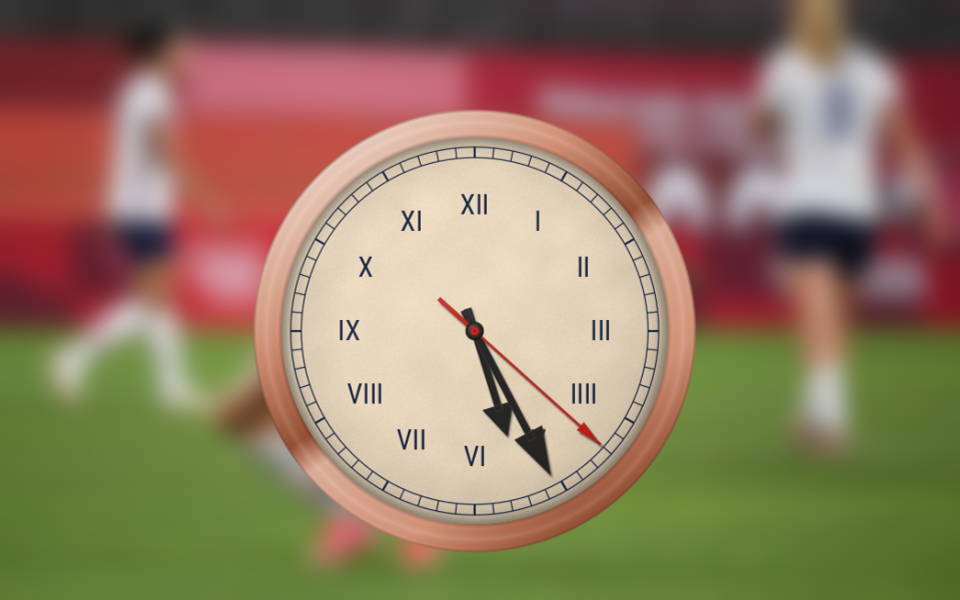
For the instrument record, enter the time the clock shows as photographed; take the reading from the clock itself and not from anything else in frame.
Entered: 5:25:22
